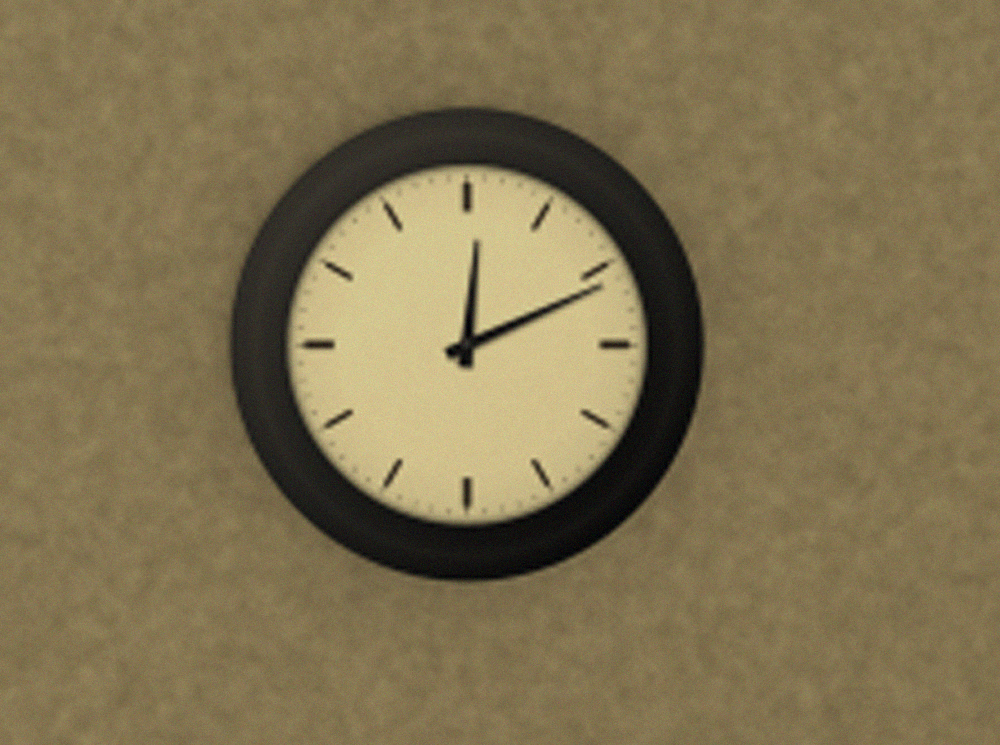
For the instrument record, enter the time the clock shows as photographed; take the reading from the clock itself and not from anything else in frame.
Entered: 12:11
